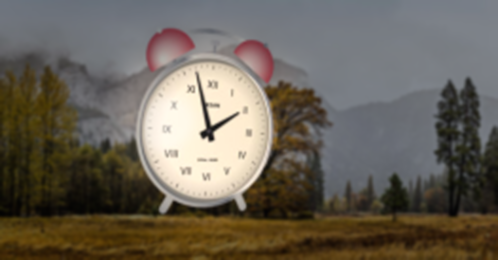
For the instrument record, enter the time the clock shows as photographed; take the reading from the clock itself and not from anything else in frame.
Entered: 1:57
